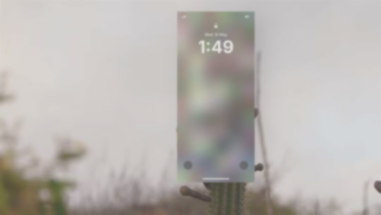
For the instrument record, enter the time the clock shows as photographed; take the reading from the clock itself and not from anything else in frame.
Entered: 1:49
